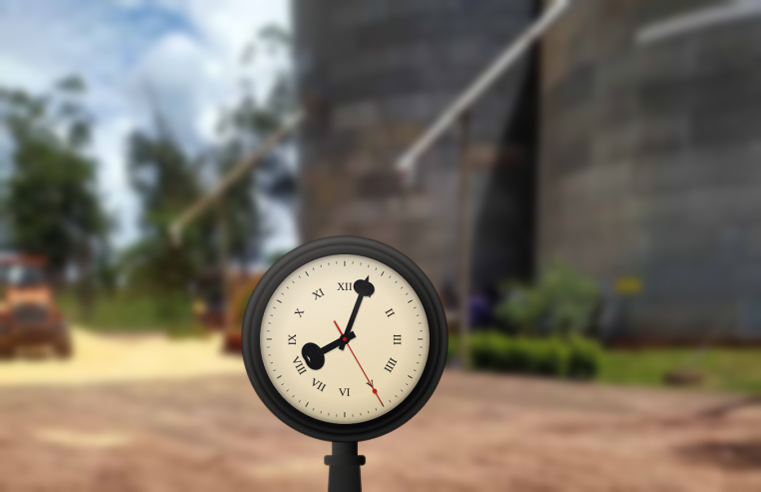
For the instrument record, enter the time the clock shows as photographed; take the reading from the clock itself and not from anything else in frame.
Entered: 8:03:25
